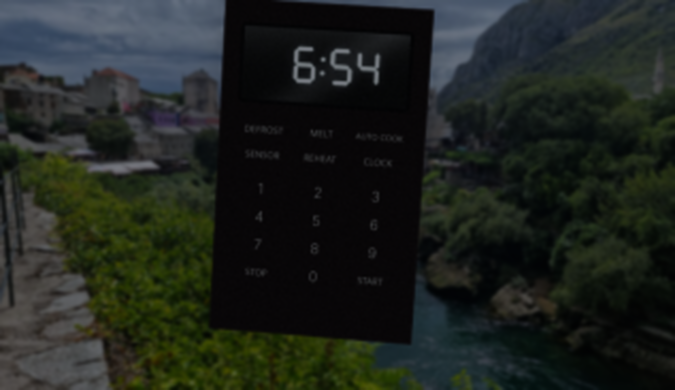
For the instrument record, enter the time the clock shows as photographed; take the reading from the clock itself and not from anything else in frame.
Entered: 6:54
